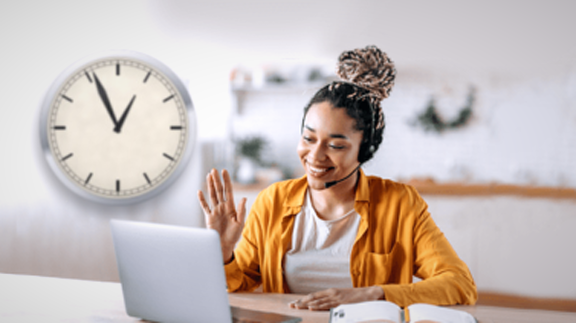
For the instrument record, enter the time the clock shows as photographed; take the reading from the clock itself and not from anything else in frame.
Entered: 12:56
